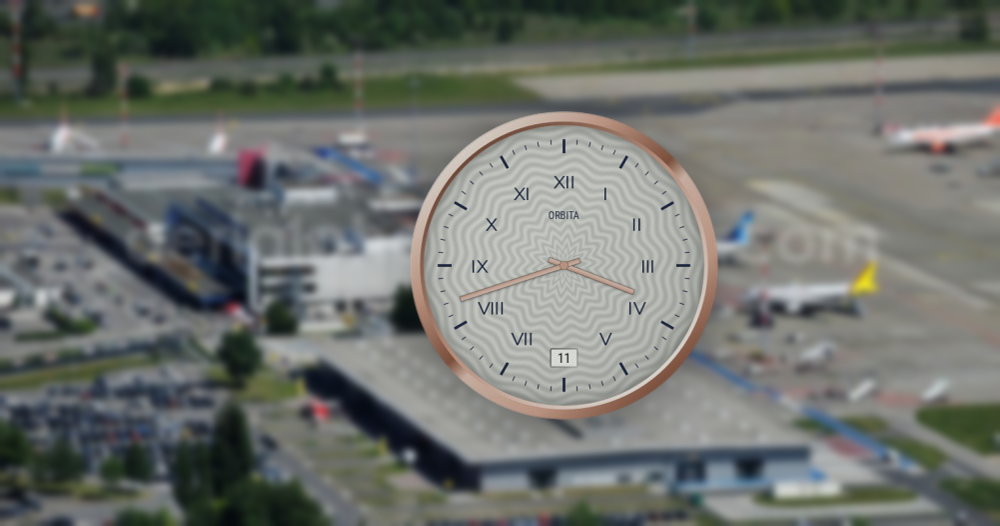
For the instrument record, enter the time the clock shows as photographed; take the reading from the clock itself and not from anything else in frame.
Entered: 3:42
